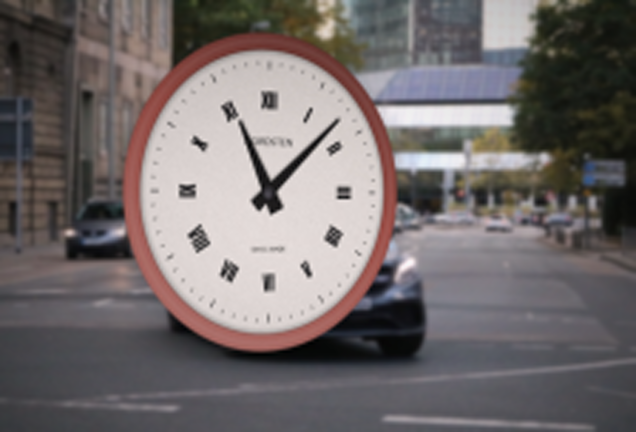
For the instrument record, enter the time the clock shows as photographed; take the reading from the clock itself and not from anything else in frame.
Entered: 11:08
